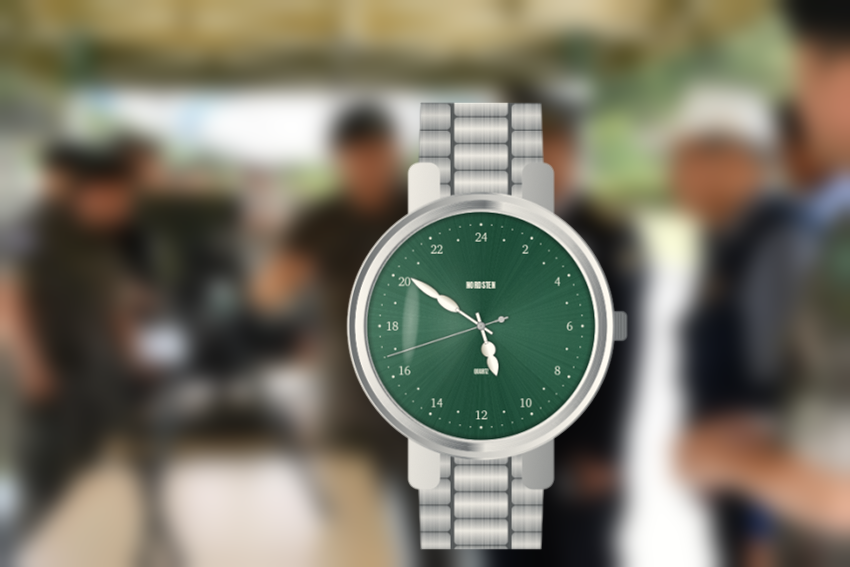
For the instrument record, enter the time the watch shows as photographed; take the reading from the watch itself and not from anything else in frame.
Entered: 10:50:42
